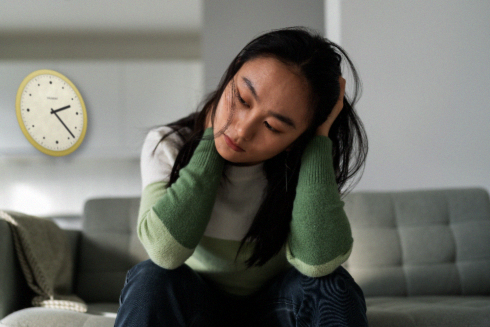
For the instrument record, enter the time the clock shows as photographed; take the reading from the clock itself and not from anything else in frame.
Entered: 2:23
